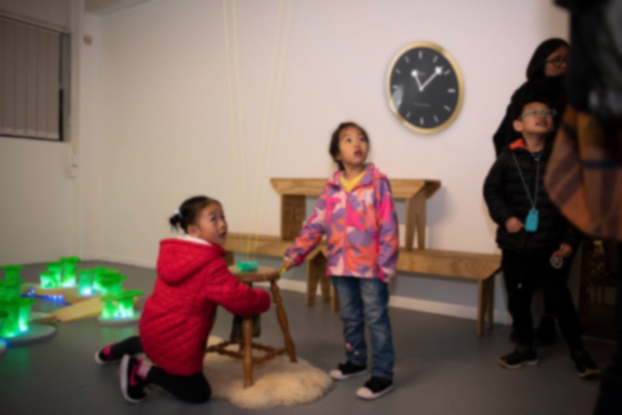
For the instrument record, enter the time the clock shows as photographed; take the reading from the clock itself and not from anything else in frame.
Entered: 11:08
